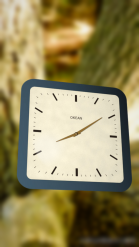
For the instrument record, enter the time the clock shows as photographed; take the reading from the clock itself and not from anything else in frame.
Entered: 8:09
